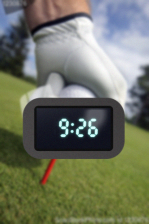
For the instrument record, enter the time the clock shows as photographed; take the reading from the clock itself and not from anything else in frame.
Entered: 9:26
